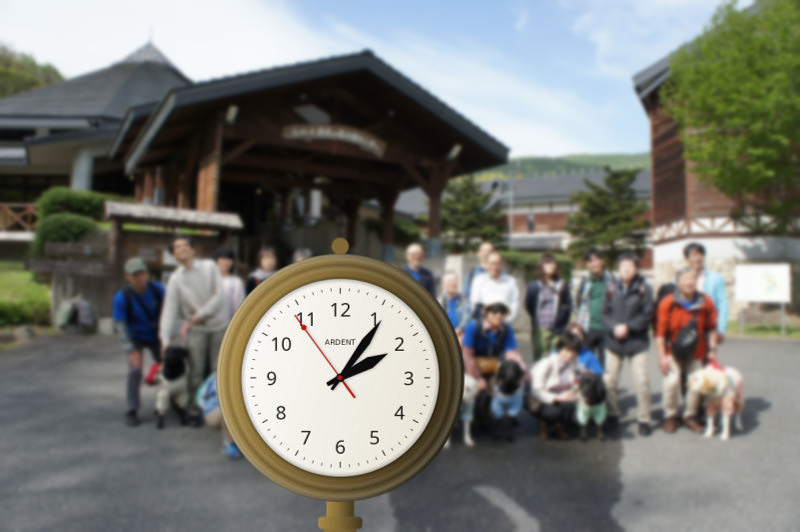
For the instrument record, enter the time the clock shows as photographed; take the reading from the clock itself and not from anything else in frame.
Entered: 2:05:54
